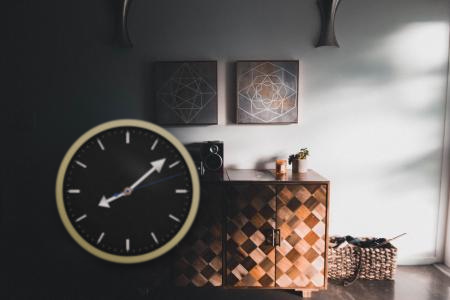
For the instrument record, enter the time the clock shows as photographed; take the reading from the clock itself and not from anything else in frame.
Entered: 8:08:12
